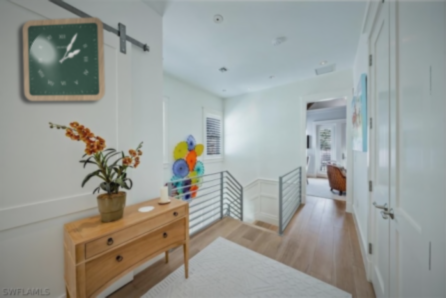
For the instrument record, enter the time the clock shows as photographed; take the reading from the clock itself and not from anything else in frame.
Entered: 2:05
